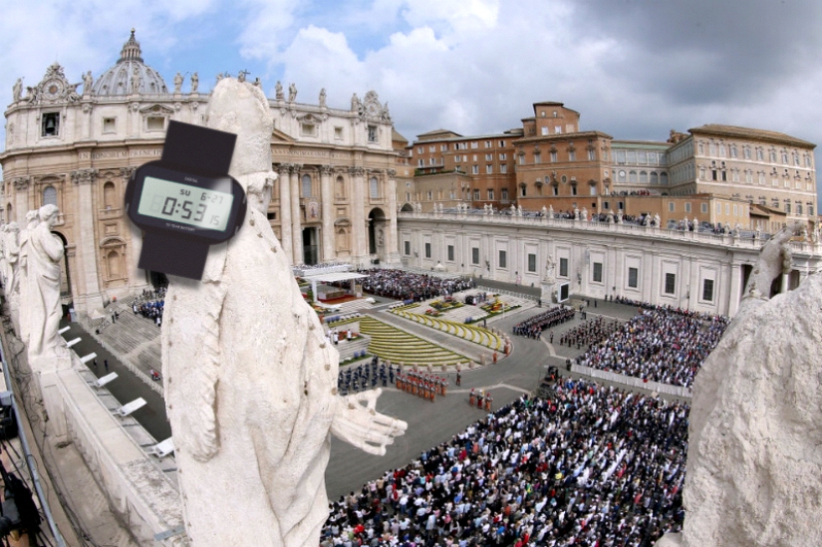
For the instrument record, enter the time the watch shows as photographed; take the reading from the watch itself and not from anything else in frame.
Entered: 0:53:15
